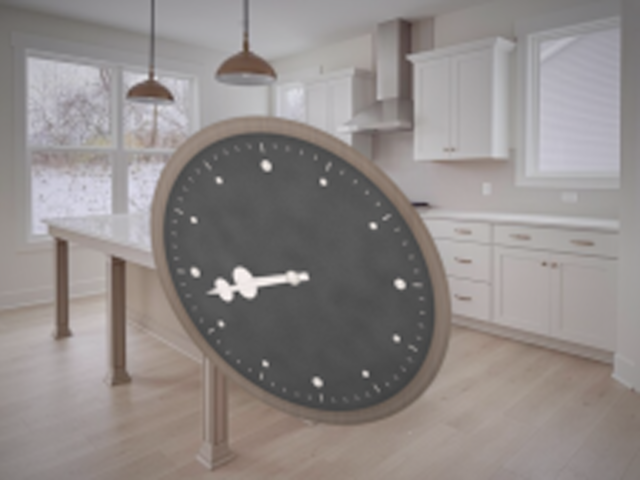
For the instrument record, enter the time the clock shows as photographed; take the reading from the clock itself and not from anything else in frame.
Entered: 8:43
